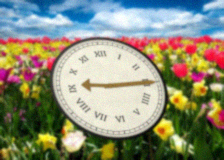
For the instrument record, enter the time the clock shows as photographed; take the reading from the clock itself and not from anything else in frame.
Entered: 9:15
